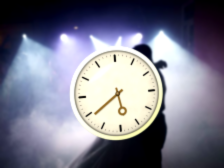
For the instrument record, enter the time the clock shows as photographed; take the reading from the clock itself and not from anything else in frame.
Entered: 5:39
